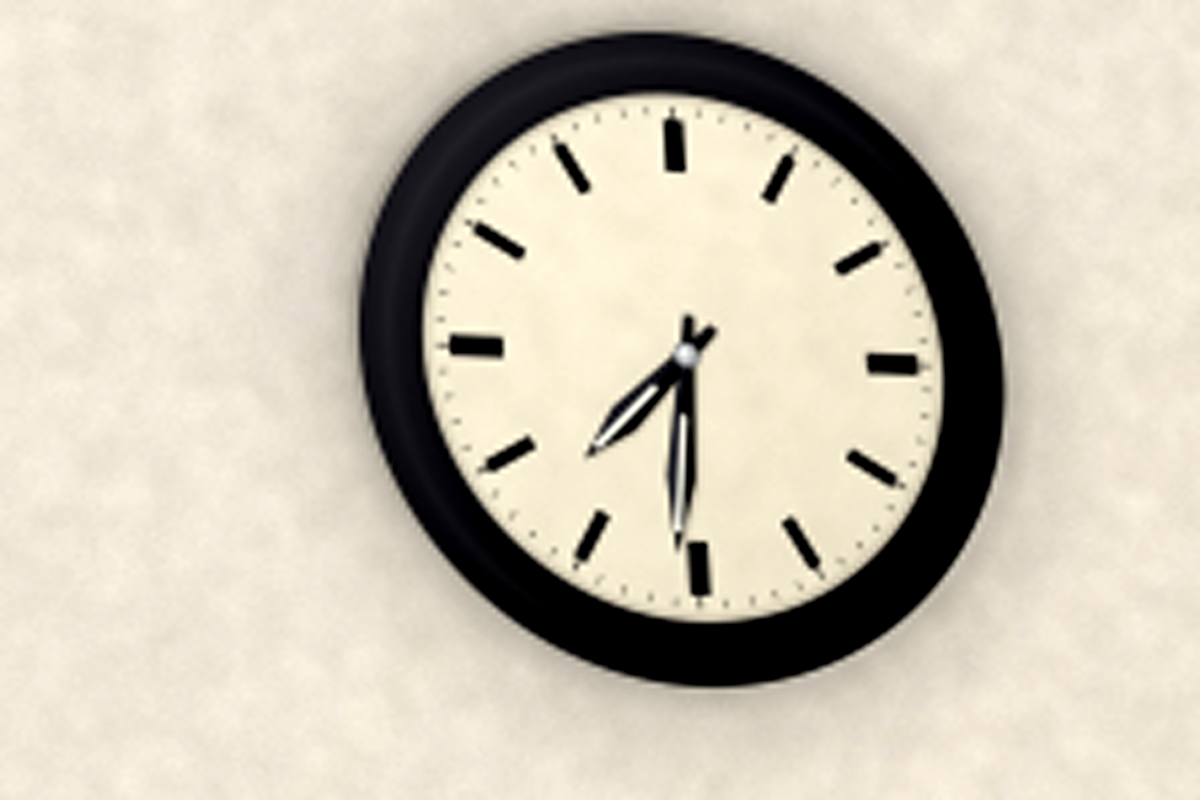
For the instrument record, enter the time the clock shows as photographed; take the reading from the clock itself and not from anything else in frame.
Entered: 7:31
